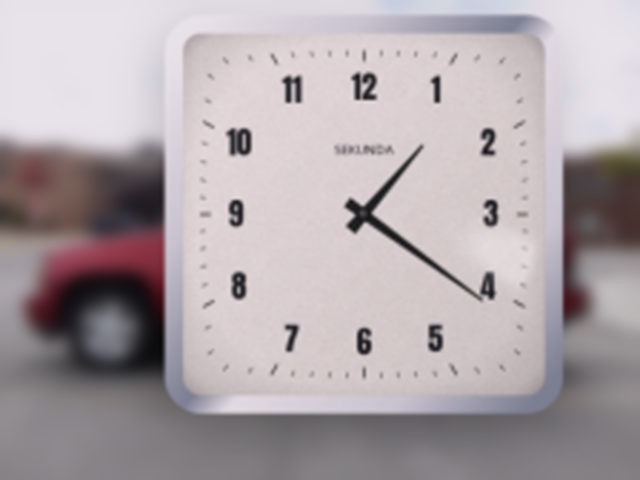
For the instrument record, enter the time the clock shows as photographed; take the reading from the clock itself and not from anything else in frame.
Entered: 1:21
